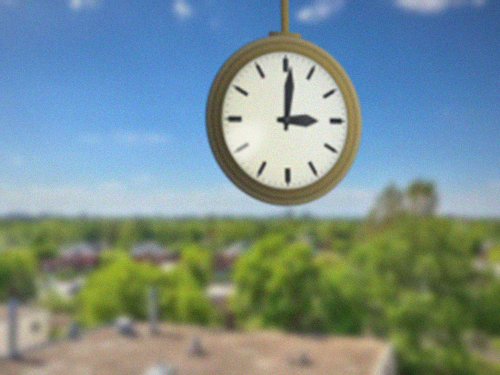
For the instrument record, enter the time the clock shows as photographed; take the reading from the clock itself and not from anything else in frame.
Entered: 3:01
